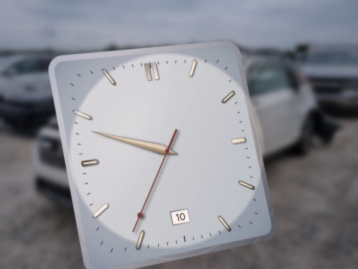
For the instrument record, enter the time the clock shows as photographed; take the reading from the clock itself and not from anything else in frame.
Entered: 9:48:36
